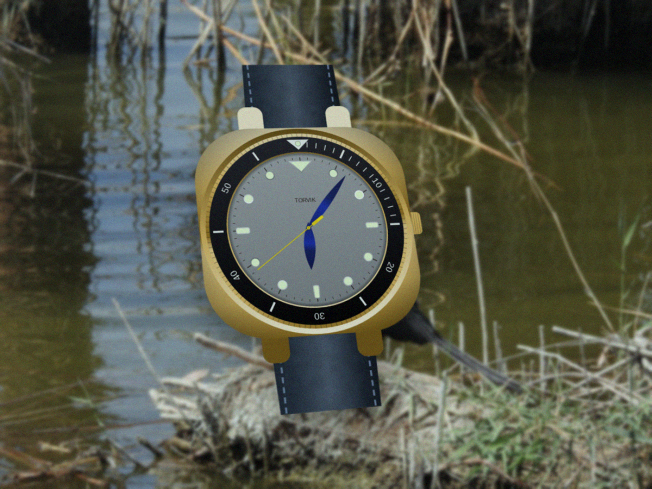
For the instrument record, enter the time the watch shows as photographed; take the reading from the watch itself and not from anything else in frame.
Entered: 6:06:39
